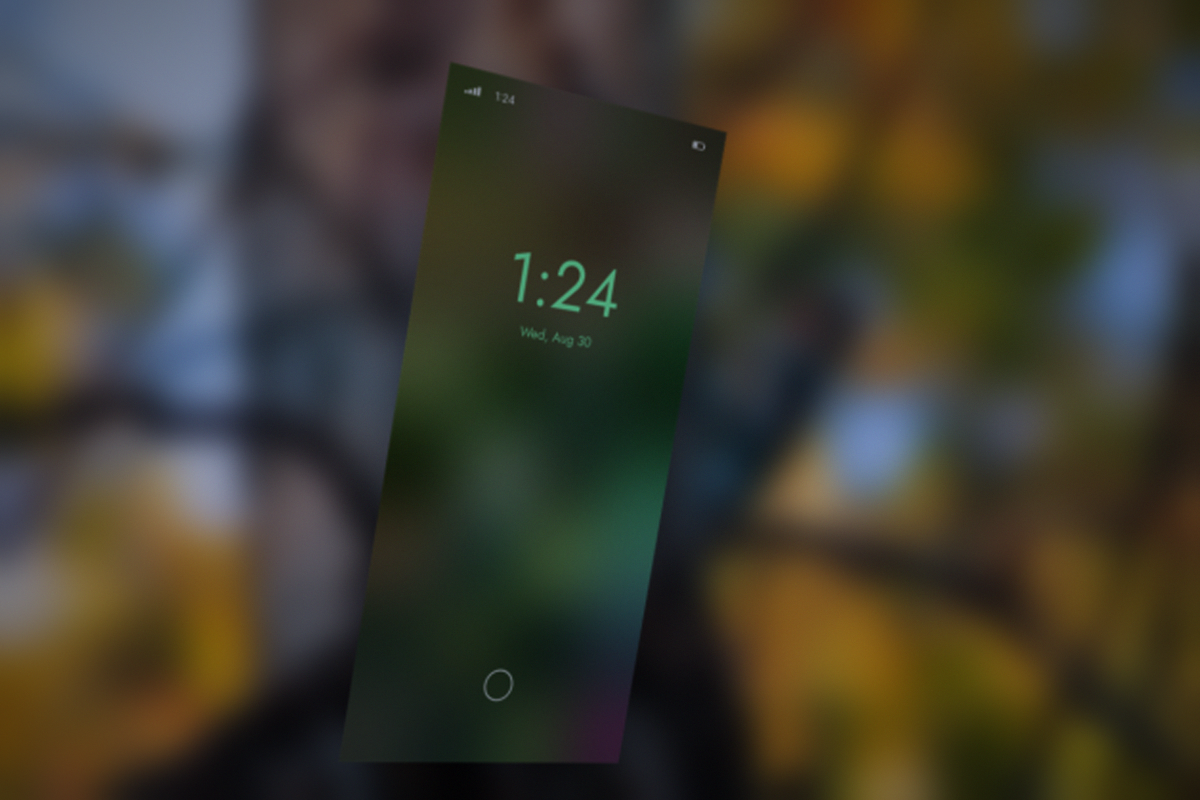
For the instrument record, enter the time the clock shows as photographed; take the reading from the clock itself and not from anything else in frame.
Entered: 1:24
